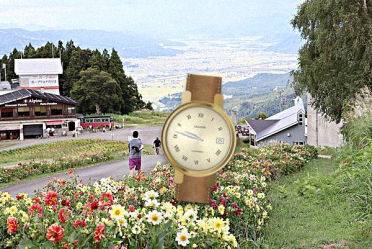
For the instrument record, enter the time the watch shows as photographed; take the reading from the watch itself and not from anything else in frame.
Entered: 9:47
